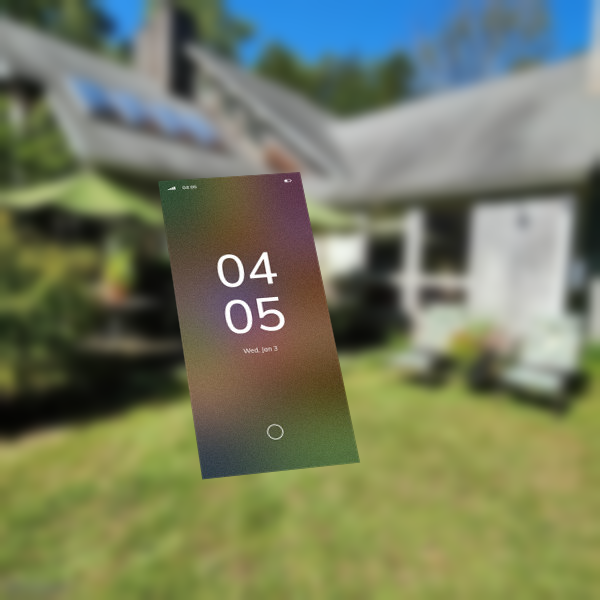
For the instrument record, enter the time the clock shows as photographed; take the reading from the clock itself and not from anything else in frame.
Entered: 4:05
